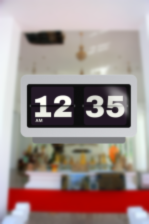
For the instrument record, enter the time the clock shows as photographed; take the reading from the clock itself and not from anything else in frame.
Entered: 12:35
